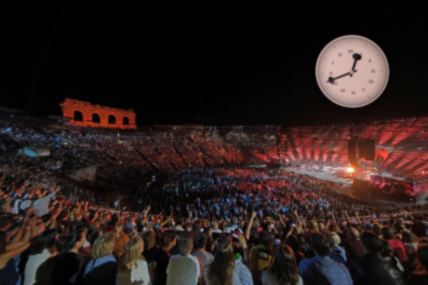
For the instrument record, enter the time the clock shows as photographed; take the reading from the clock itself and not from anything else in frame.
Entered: 12:42
